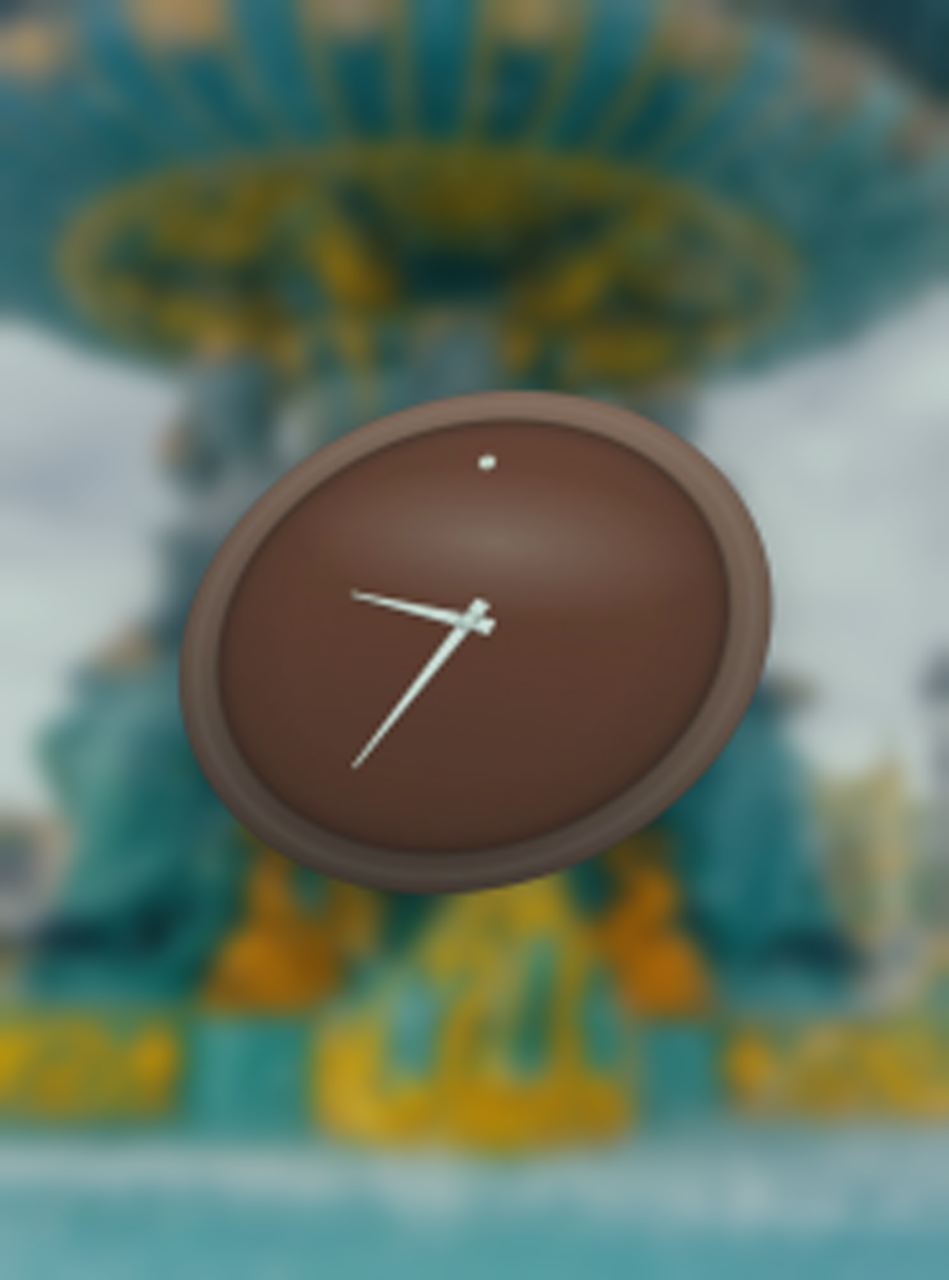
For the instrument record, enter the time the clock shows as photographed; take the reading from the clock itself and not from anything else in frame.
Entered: 9:35
